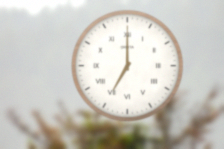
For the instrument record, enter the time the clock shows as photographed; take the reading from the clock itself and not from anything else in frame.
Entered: 7:00
